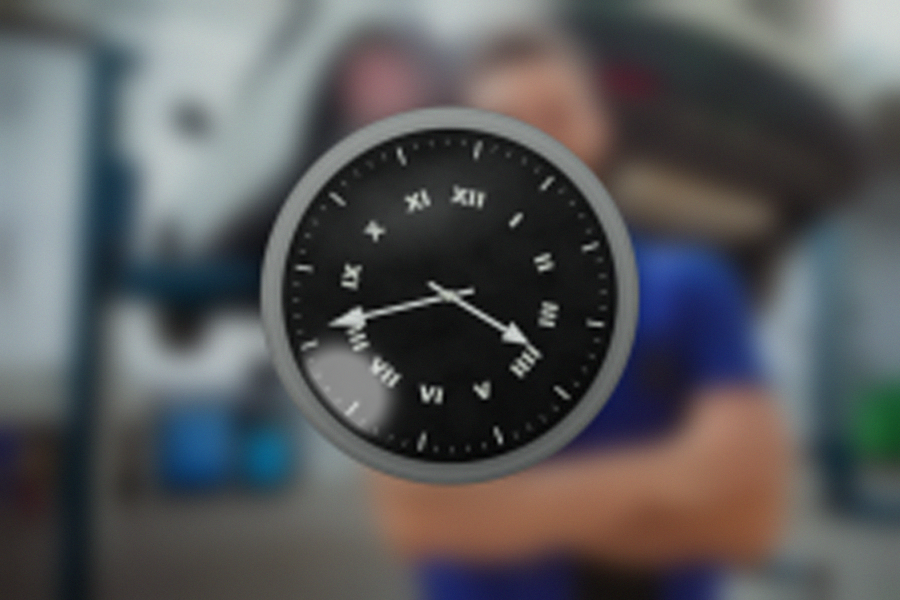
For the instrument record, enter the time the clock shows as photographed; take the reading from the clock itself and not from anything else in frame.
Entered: 3:41
